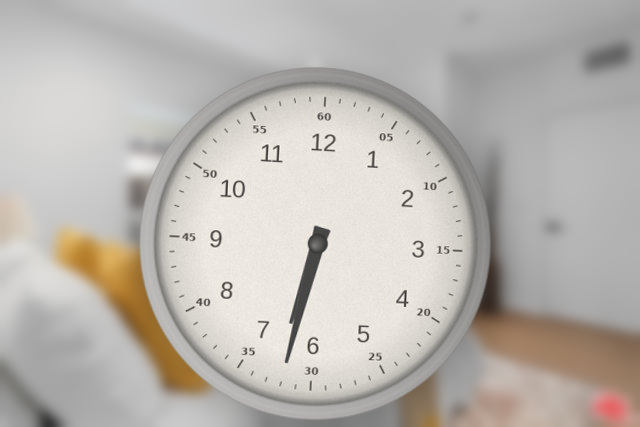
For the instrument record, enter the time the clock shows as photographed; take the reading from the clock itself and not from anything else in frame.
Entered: 6:32
